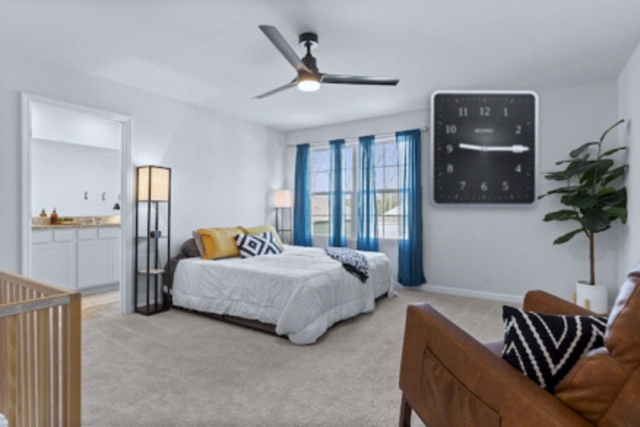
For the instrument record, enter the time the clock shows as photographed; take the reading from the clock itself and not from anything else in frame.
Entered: 9:15
